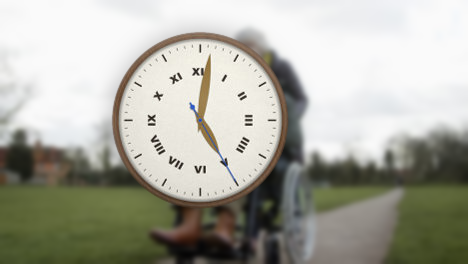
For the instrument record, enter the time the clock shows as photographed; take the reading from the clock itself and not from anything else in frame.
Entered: 5:01:25
